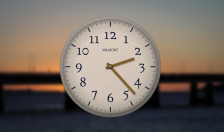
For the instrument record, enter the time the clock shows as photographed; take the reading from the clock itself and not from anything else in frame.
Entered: 2:23
